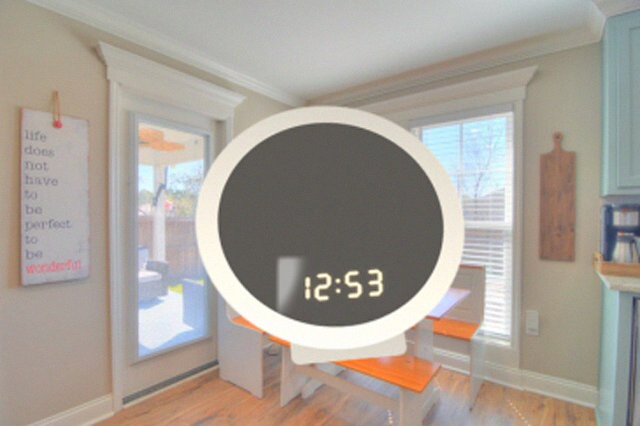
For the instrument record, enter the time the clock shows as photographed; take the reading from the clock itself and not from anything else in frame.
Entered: 12:53
